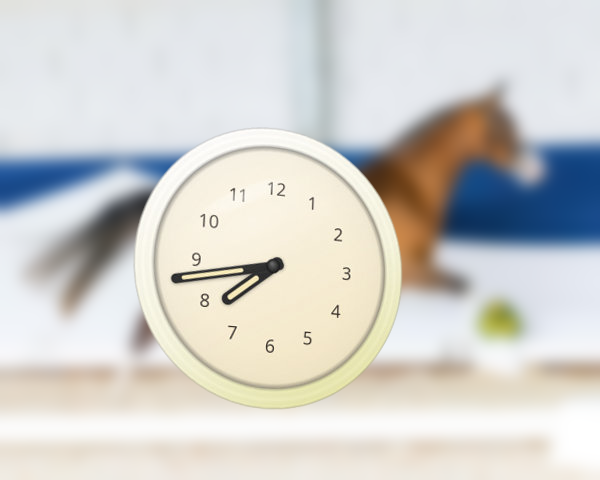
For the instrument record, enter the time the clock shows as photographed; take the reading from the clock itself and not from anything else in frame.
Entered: 7:43
